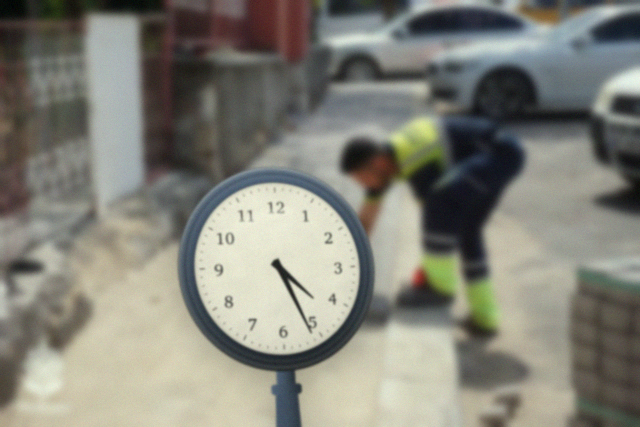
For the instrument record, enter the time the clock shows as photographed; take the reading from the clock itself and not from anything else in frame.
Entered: 4:26
